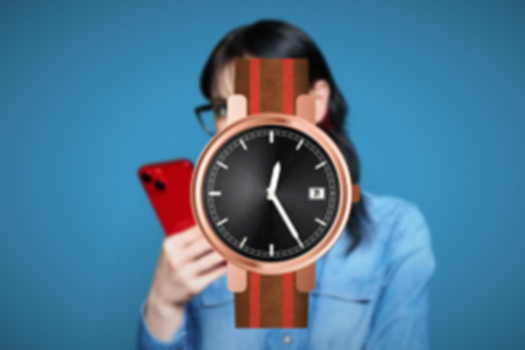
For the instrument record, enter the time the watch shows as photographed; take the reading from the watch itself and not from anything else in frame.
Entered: 12:25
